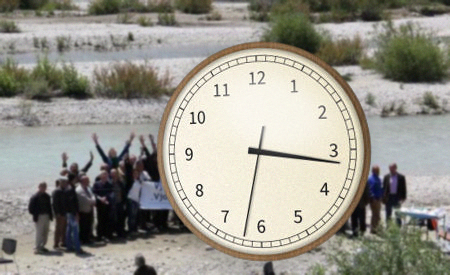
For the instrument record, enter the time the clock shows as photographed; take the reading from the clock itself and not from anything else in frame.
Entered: 3:16:32
